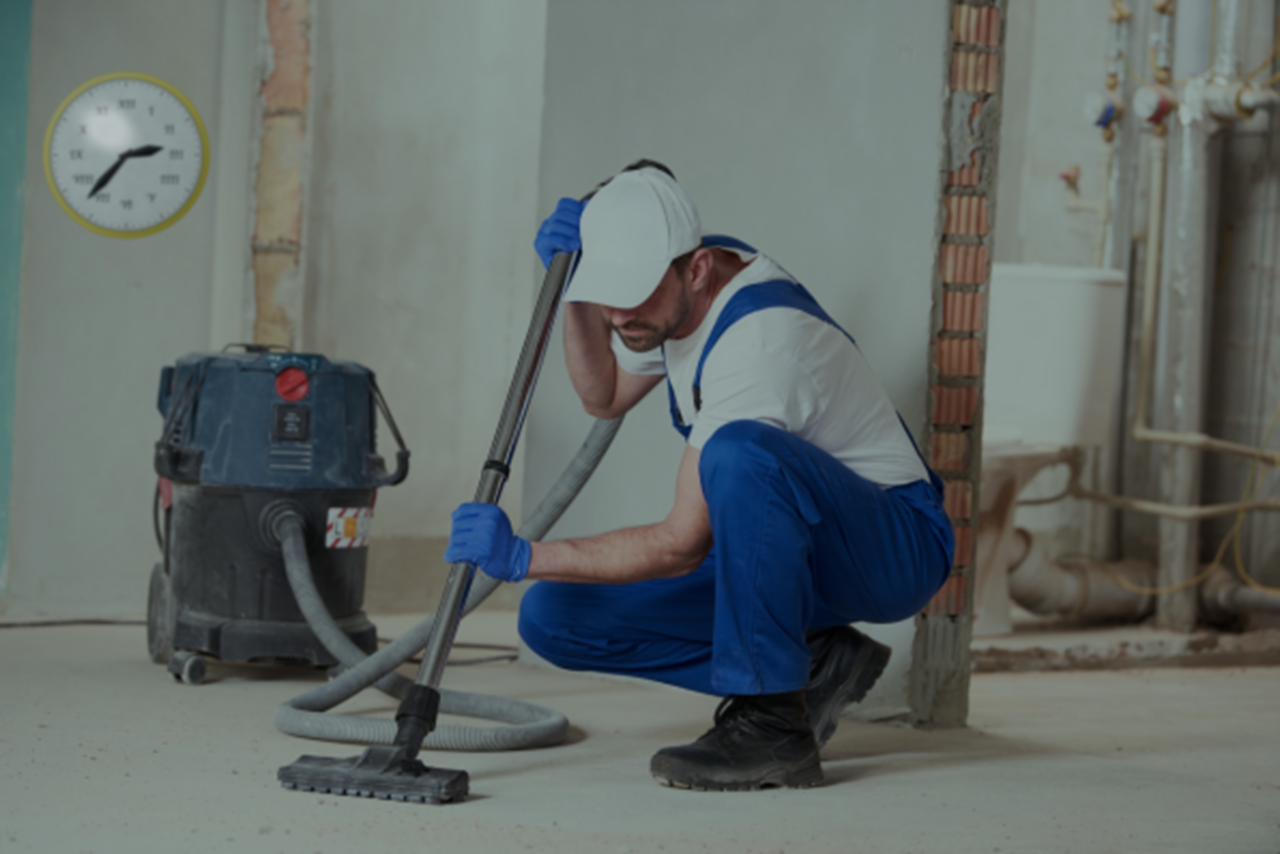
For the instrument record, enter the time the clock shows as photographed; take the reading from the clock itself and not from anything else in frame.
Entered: 2:37
